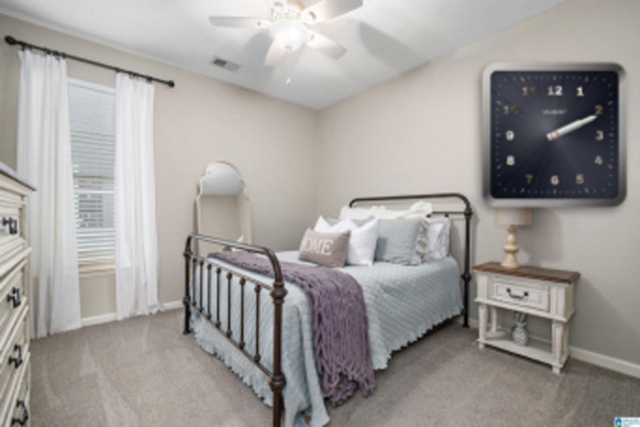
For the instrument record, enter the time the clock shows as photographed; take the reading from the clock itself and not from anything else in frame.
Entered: 2:11
